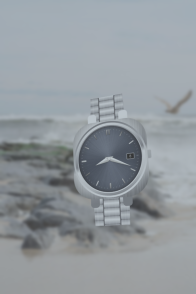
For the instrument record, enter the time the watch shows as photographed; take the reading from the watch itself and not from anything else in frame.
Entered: 8:19
